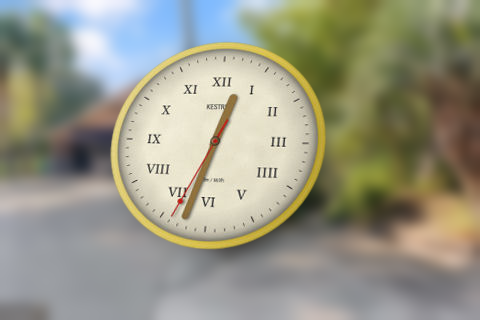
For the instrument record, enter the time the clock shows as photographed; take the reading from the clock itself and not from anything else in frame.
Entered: 12:32:34
